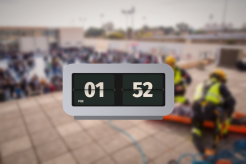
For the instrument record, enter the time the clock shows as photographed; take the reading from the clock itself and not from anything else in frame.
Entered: 1:52
